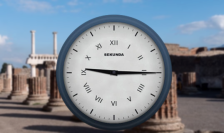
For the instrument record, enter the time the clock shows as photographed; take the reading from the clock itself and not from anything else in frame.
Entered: 9:15
